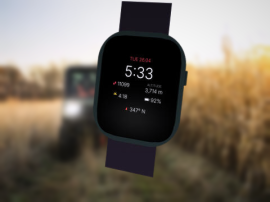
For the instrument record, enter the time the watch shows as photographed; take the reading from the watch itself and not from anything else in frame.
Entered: 5:33
